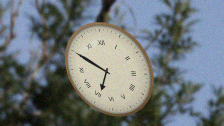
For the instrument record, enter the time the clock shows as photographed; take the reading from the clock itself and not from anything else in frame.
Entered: 6:50
